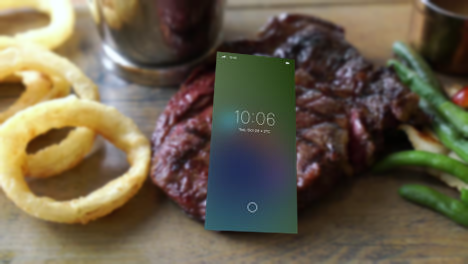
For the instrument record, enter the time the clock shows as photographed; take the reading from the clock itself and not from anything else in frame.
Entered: 10:06
